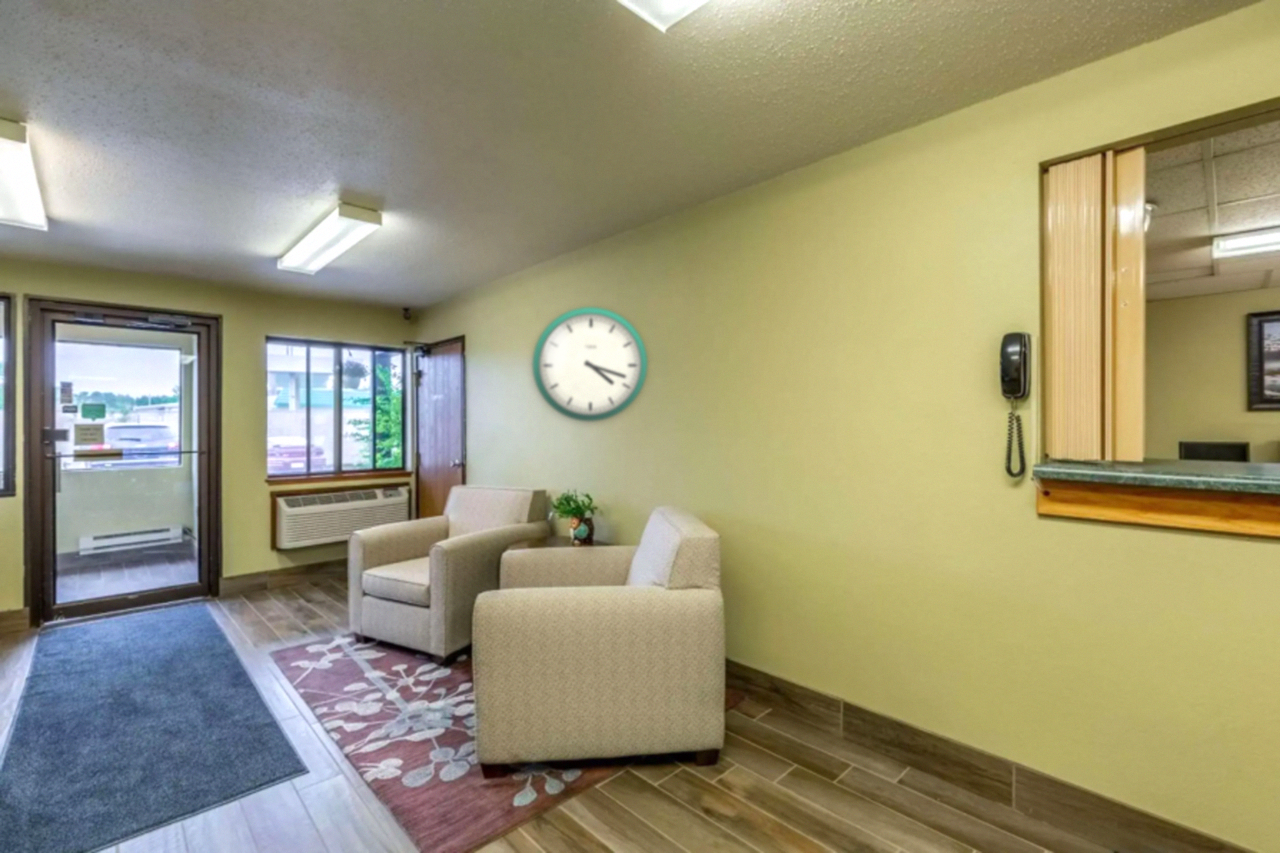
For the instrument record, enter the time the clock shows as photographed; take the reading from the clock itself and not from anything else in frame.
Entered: 4:18
